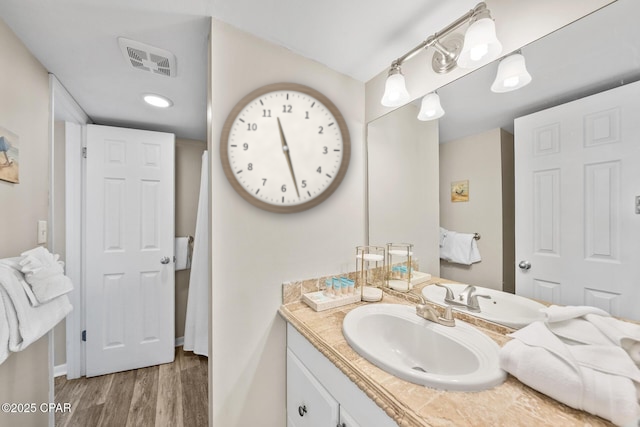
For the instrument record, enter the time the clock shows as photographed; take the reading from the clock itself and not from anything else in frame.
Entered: 11:27
